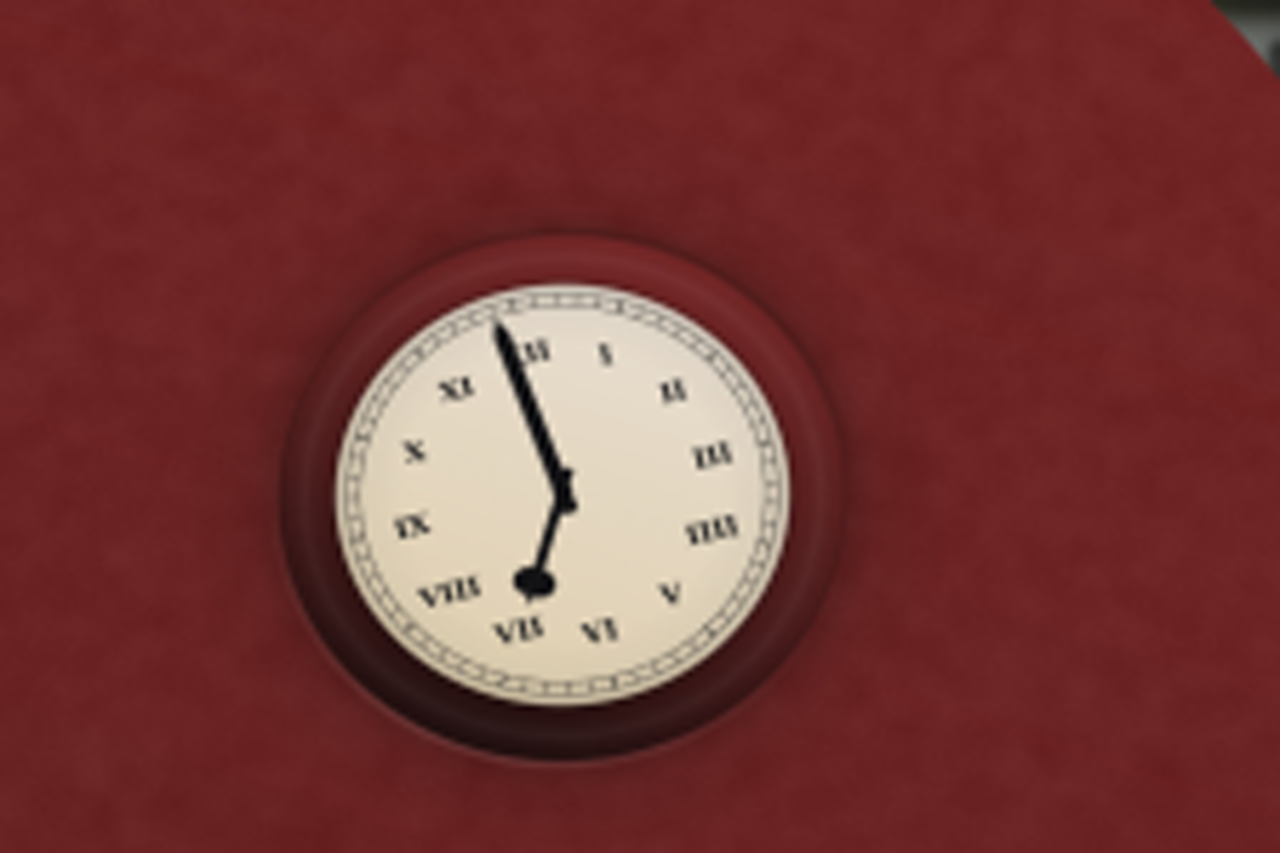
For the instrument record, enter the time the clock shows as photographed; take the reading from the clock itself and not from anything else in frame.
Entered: 6:59
